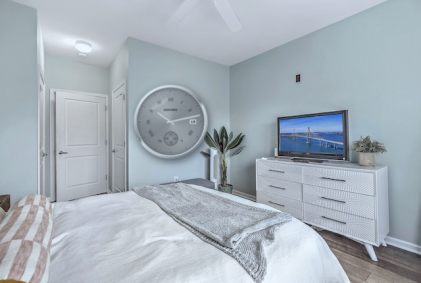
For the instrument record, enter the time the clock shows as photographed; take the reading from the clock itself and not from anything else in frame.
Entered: 10:13
